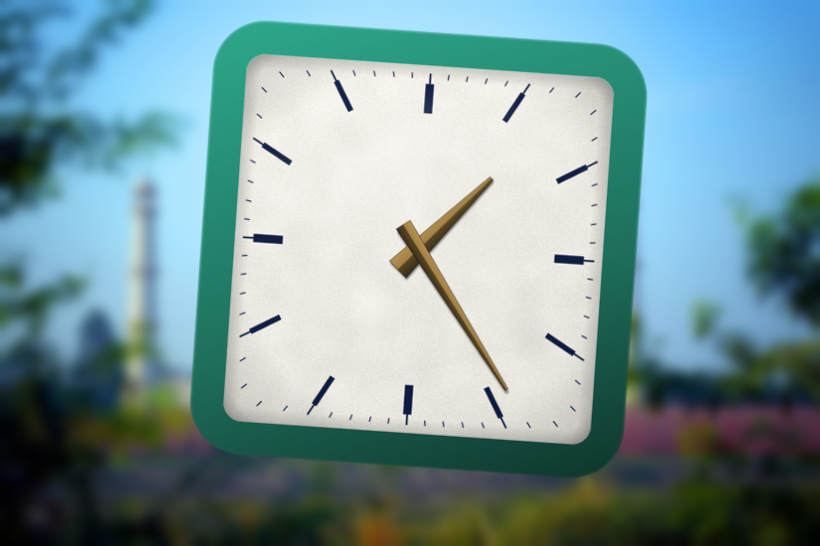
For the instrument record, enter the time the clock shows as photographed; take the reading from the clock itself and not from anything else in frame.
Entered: 1:24
